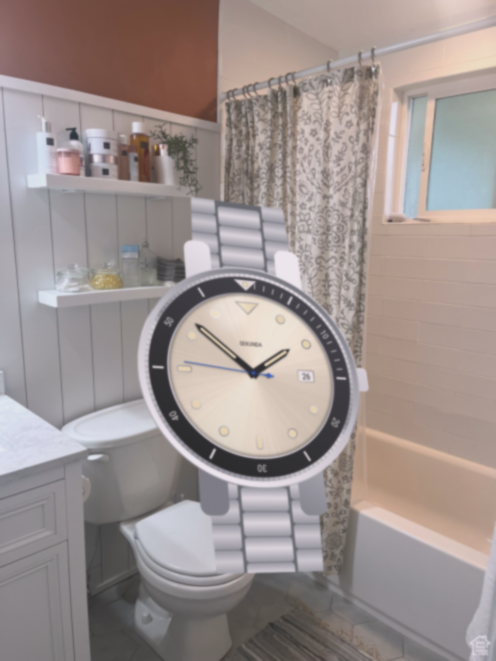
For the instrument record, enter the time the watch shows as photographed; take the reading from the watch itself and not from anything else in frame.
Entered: 1:51:46
